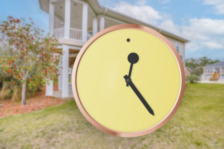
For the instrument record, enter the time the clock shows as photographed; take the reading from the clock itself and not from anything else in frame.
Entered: 12:24
